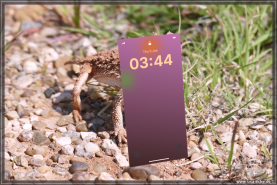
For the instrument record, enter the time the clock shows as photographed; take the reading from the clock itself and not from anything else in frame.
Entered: 3:44
